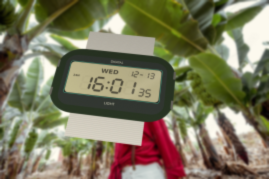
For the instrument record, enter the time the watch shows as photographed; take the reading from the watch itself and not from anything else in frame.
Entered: 16:01
